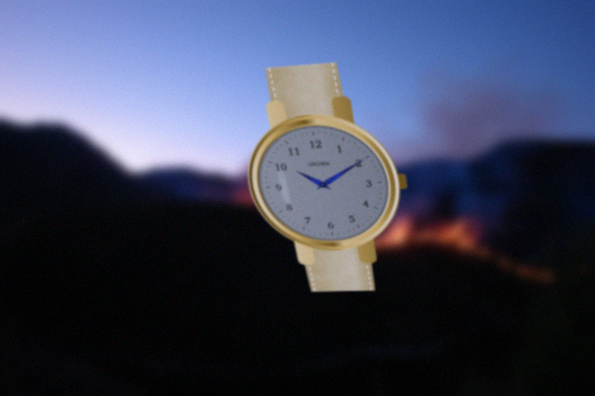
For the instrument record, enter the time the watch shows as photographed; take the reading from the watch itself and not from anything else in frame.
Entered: 10:10
